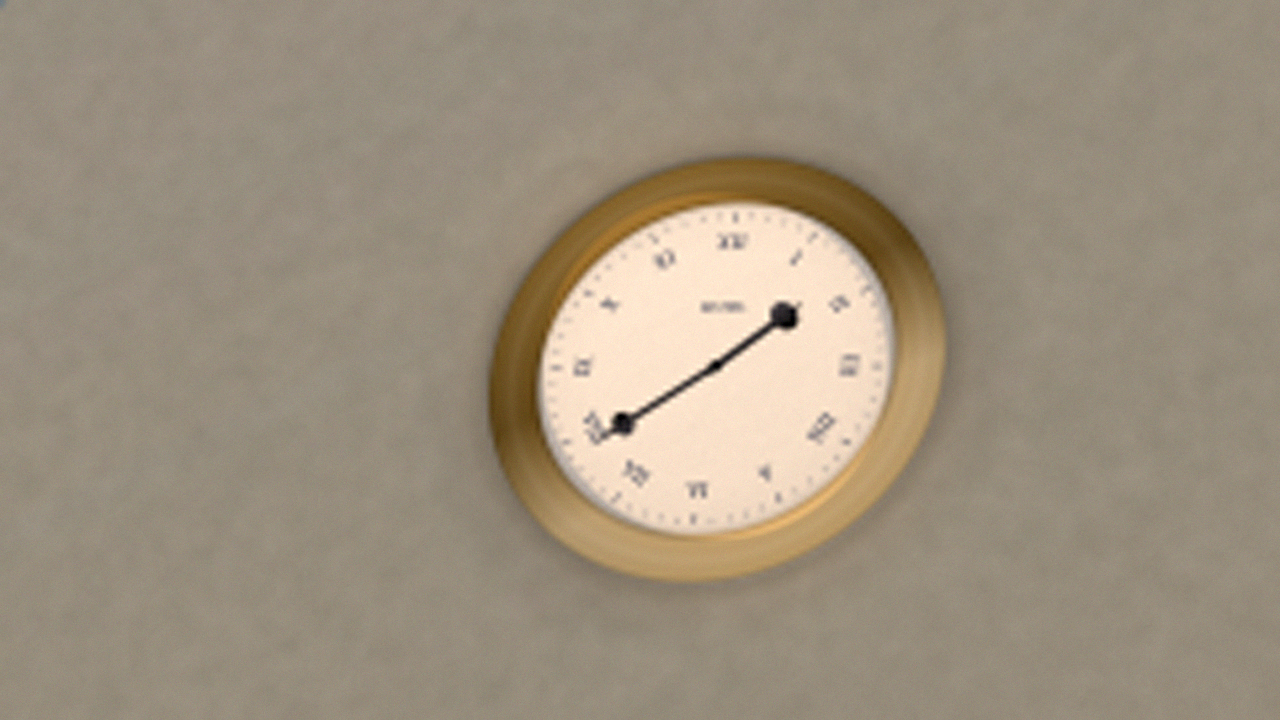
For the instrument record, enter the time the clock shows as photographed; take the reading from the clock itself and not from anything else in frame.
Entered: 1:39
